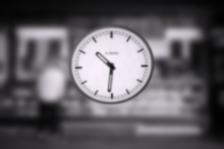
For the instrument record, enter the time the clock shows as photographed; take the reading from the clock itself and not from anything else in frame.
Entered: 10:31
